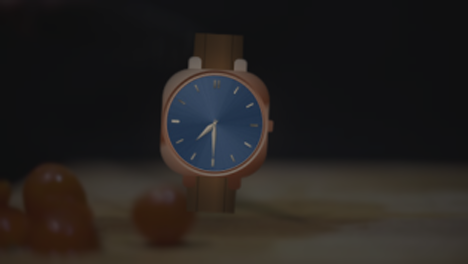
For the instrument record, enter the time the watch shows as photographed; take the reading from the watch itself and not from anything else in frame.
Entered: 7:30
